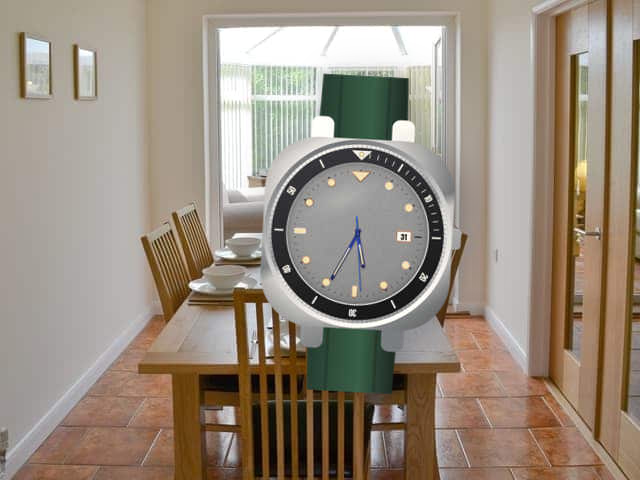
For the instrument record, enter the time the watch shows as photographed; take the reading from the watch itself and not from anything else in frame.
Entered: 5:34:29
